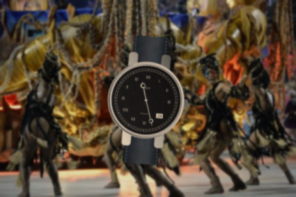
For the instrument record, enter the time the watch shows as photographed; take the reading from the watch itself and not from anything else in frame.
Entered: 11:27
